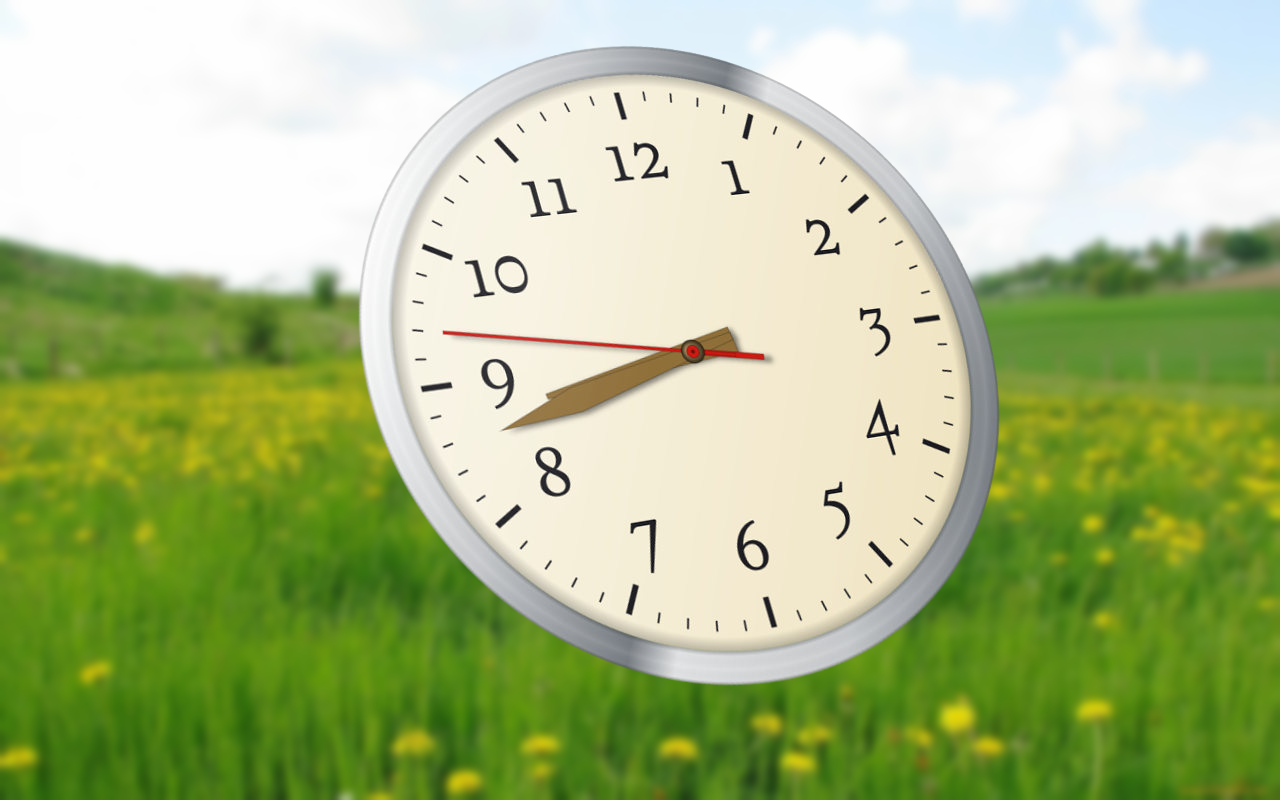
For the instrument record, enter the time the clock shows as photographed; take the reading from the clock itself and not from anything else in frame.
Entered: 8:42:47
